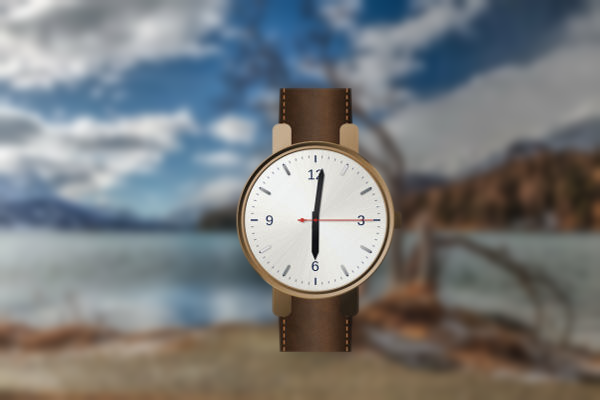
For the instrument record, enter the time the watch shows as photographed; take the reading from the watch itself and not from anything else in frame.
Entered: 6:01:15
